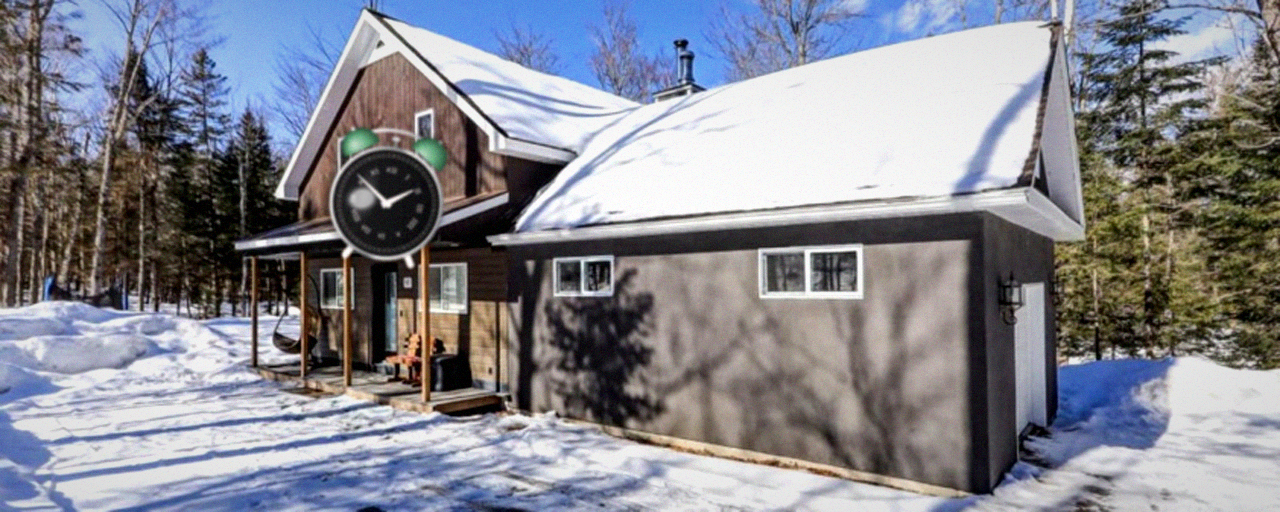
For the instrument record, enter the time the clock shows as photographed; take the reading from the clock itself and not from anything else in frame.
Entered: 1:51
